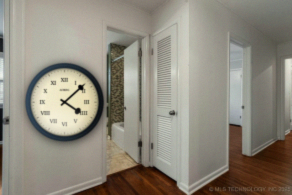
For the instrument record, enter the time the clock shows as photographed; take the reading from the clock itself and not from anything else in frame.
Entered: 4:08
